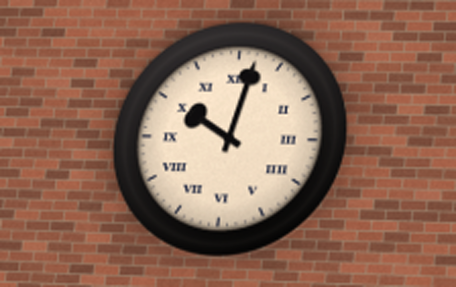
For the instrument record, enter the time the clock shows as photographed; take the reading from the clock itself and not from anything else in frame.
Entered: 10:02
